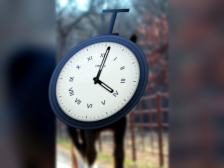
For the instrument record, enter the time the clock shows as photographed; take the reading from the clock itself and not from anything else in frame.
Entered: 4:01
